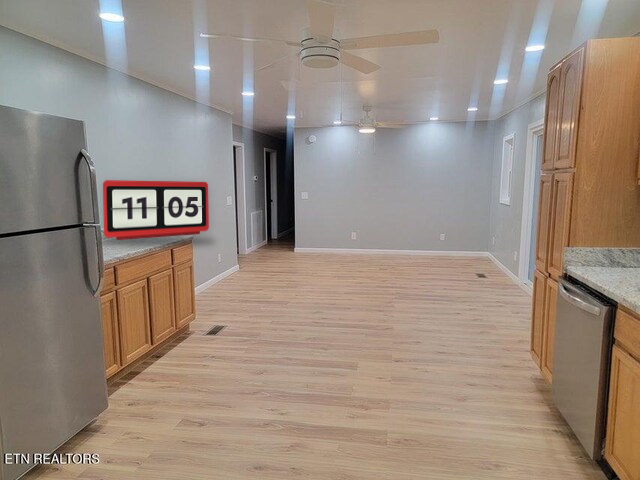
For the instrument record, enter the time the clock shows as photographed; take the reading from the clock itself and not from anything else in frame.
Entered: 11:05
